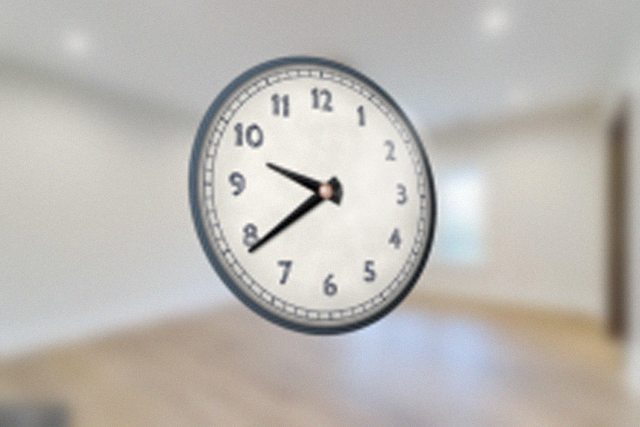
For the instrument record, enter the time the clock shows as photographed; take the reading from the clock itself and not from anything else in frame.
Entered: 9:39
